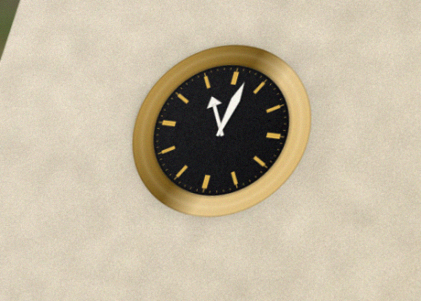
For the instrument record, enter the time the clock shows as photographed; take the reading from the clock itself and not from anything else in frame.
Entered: 11:02
